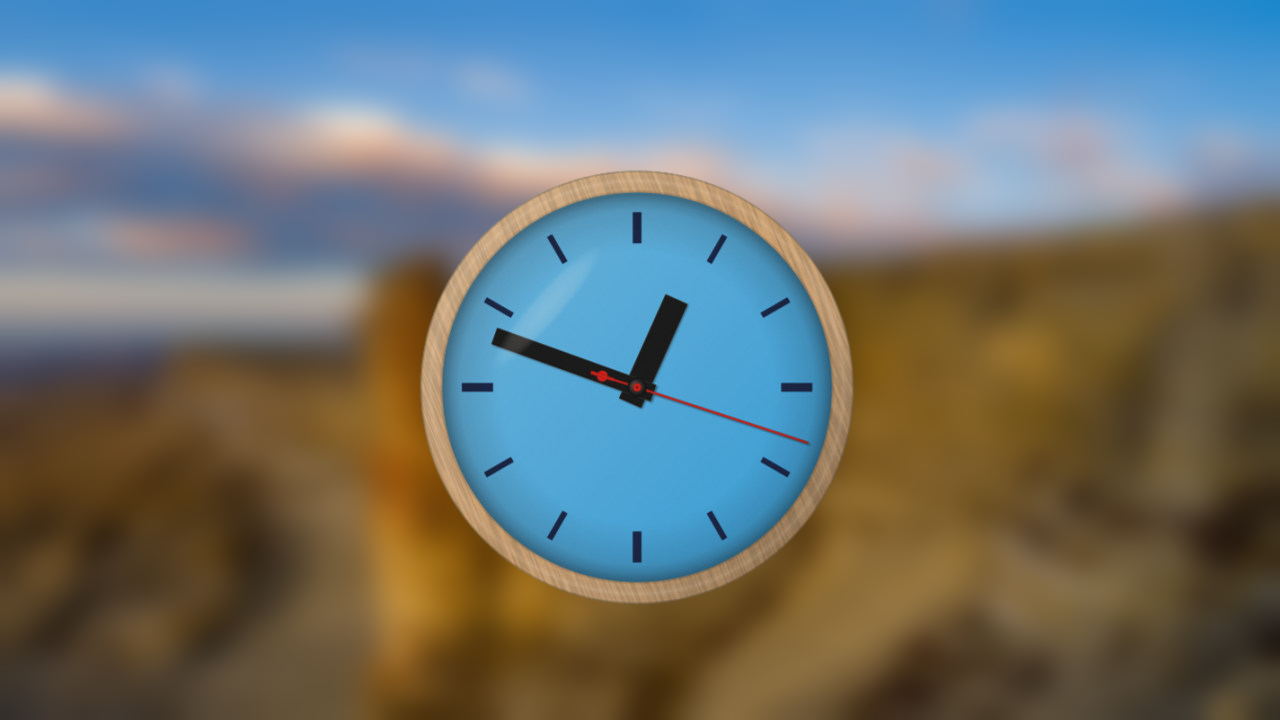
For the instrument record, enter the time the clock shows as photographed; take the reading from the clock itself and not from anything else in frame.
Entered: 12:48:18
